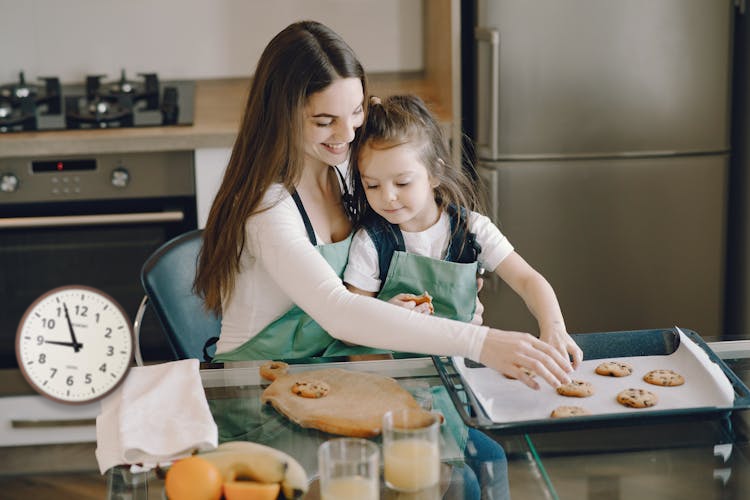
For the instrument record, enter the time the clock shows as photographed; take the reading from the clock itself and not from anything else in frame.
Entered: 8:56
